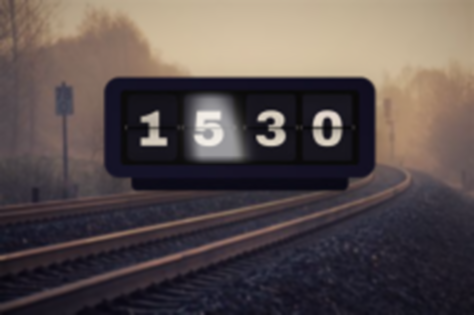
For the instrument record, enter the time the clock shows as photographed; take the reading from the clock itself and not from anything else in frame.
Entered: 15:30
